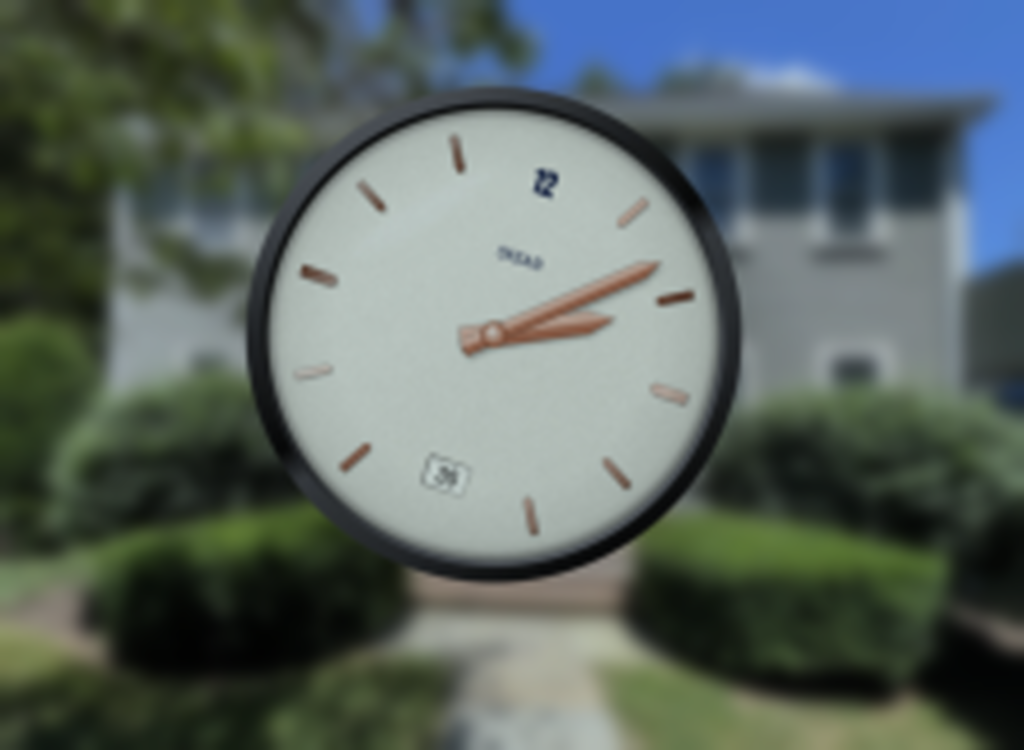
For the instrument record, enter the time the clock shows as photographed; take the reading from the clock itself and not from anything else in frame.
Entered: 2:08
